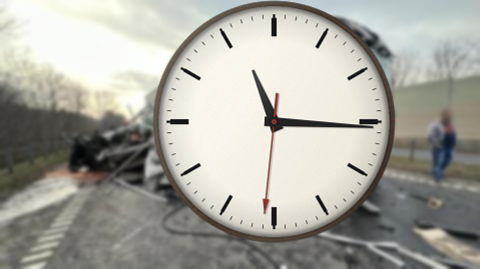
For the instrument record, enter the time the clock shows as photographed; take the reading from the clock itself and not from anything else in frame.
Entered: 11:15:31
